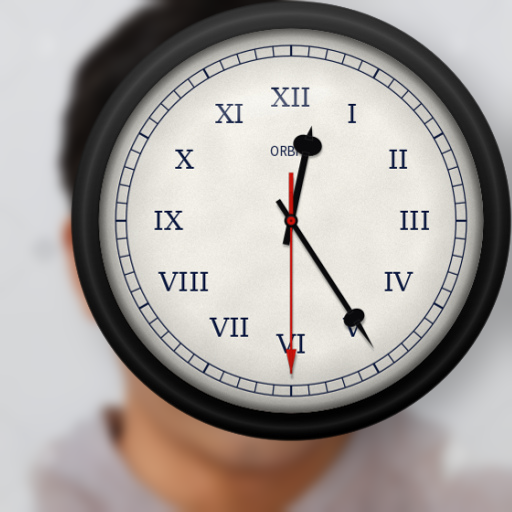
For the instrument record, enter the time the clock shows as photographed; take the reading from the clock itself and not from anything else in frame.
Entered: 12:24:30
